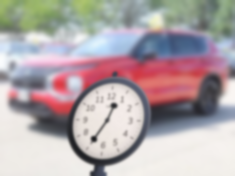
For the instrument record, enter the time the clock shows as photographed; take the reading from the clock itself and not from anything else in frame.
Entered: 12:35
